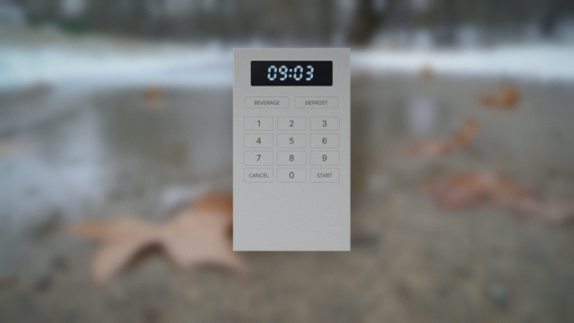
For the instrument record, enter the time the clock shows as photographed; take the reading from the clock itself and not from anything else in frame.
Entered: 9:03
